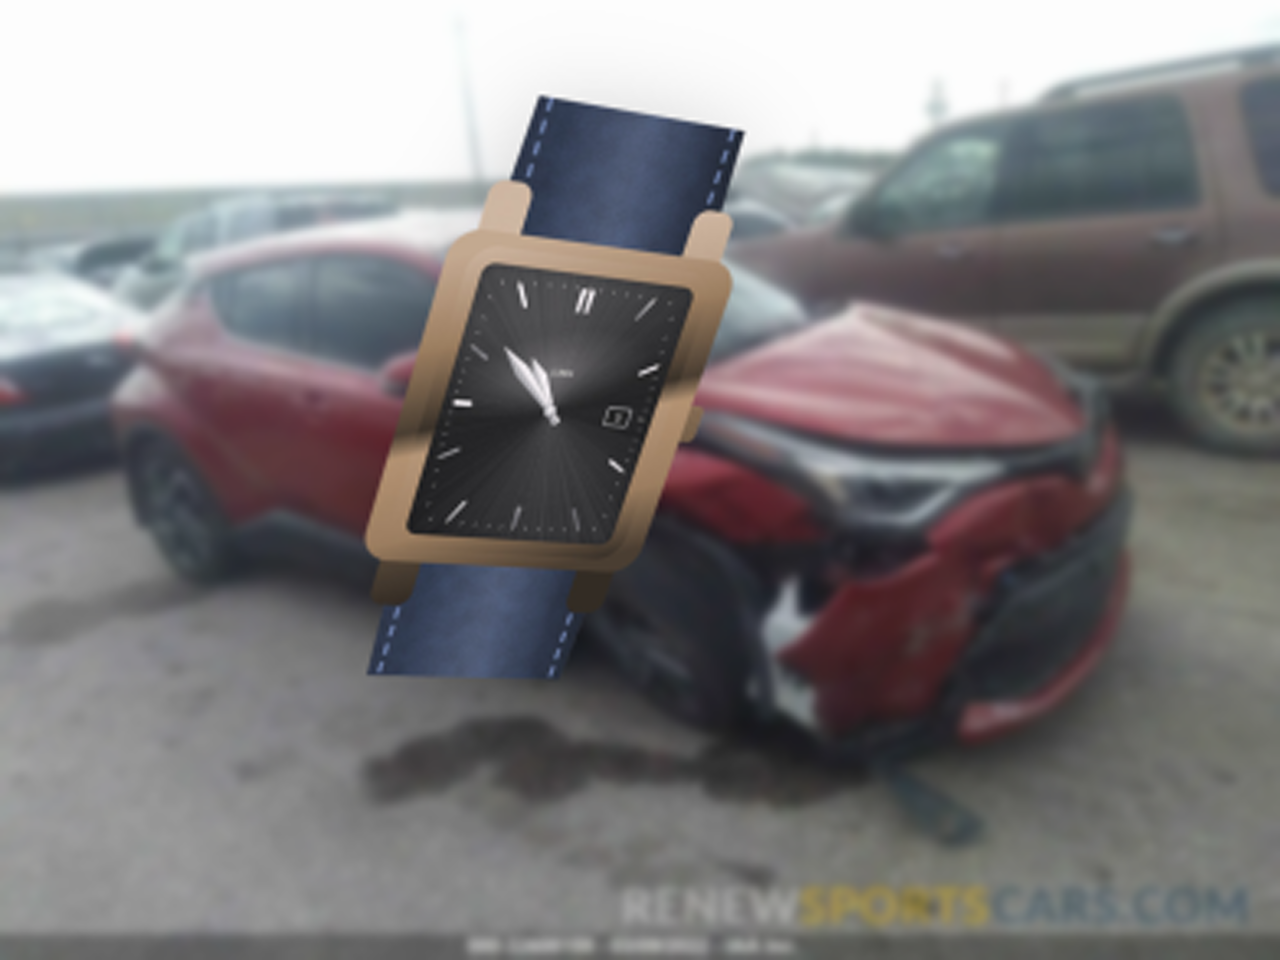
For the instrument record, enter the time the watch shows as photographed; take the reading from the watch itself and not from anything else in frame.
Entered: 10:52
